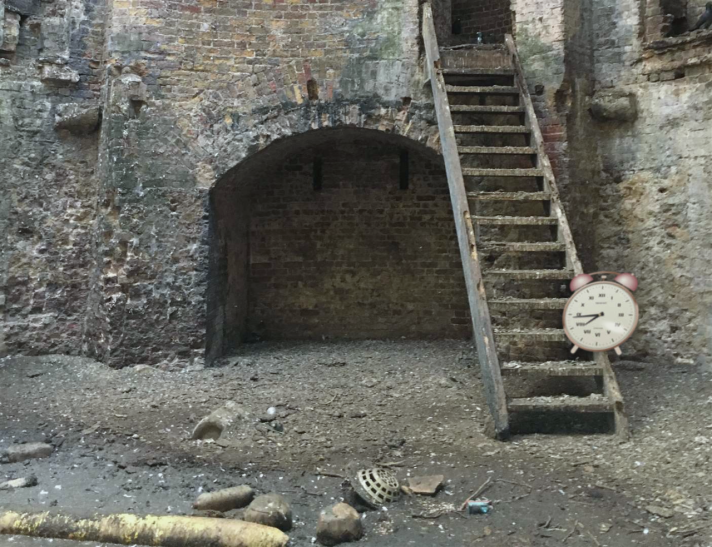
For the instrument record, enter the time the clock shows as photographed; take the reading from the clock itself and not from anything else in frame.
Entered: 7:44
